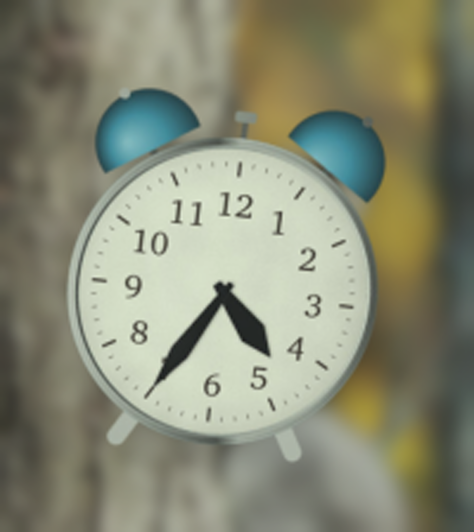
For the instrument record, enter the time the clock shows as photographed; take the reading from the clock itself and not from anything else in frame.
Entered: 4:35
